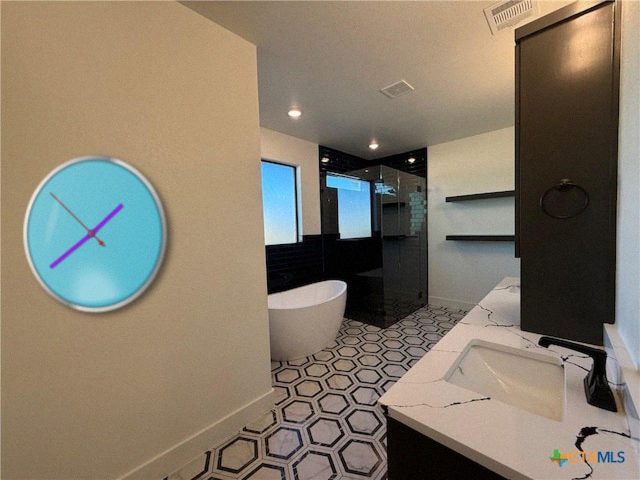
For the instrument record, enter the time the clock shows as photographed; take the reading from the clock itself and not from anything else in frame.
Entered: 1:38:52
